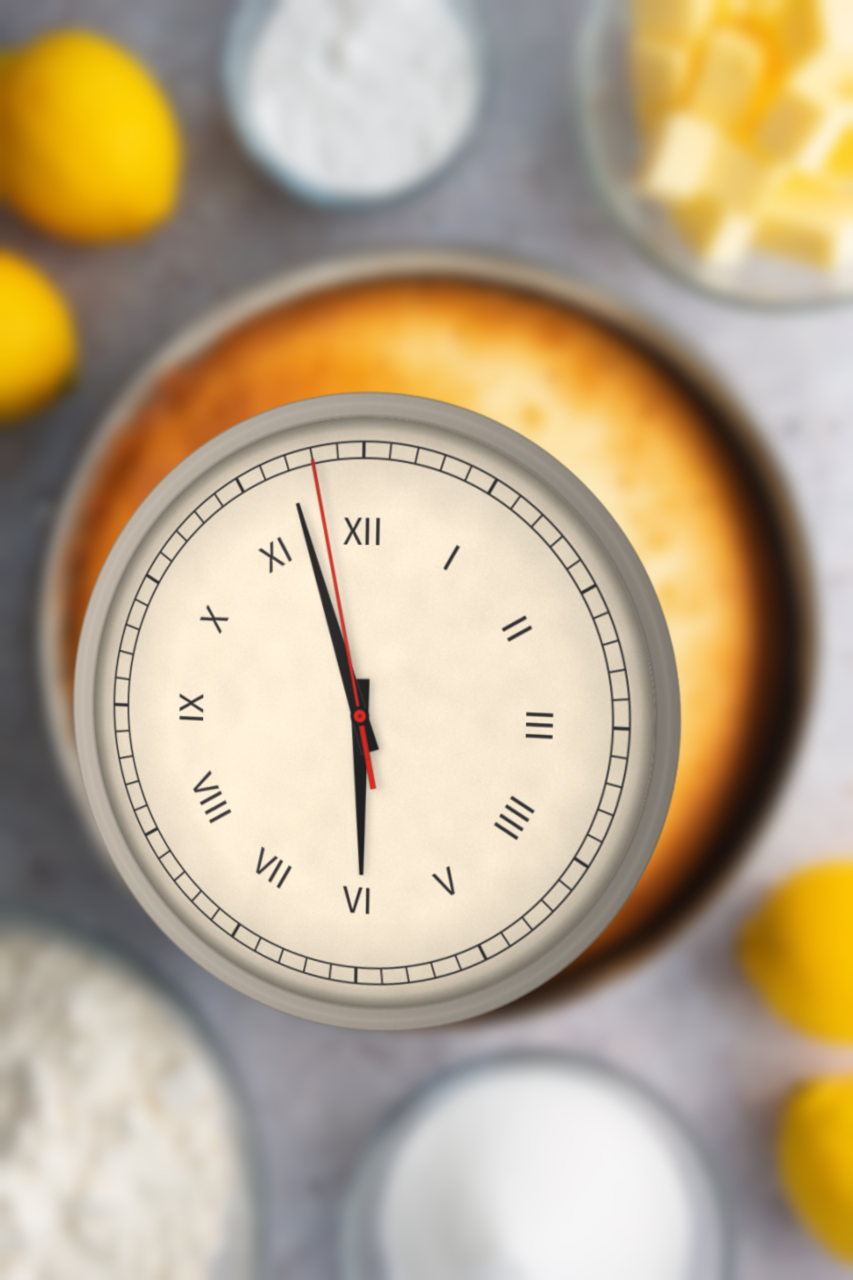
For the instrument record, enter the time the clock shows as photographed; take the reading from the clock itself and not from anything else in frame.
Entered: 5:56:58
